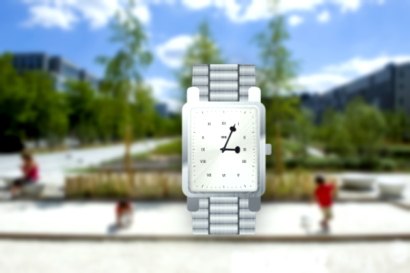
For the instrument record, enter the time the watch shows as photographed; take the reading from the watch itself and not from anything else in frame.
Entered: 3:04
